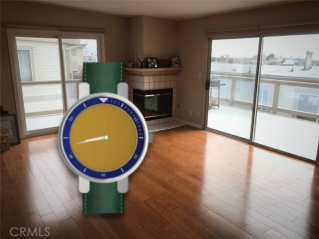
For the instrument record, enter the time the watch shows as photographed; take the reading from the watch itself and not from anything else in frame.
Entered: 8:43
